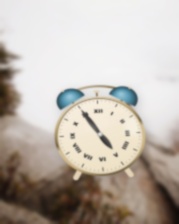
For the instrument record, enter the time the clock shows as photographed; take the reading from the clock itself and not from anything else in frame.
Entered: 4:55
